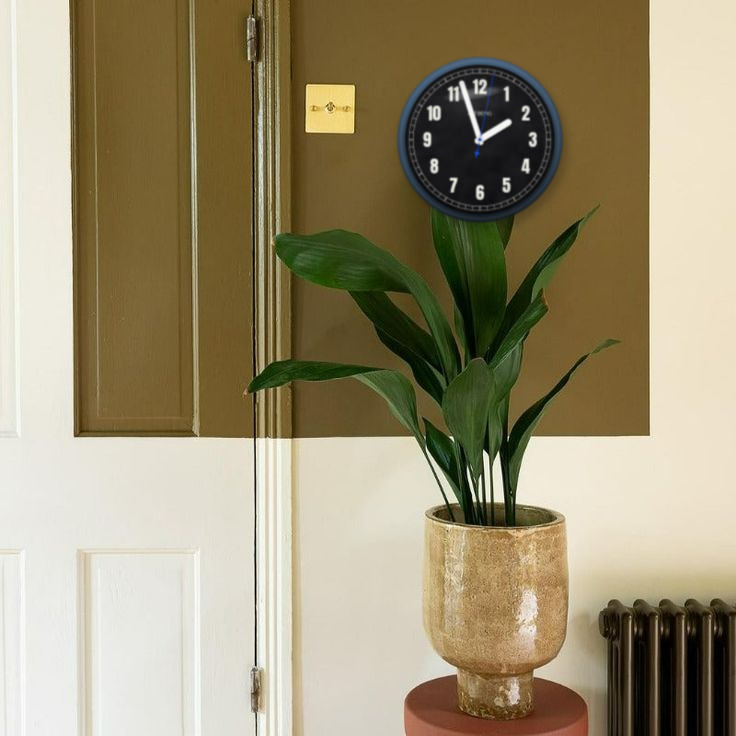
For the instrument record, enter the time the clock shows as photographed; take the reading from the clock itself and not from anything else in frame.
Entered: 1:57:02
